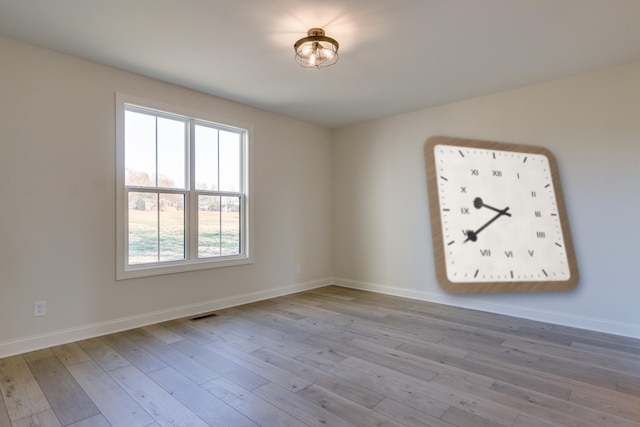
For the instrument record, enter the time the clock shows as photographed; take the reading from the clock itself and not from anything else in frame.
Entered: 9:39
